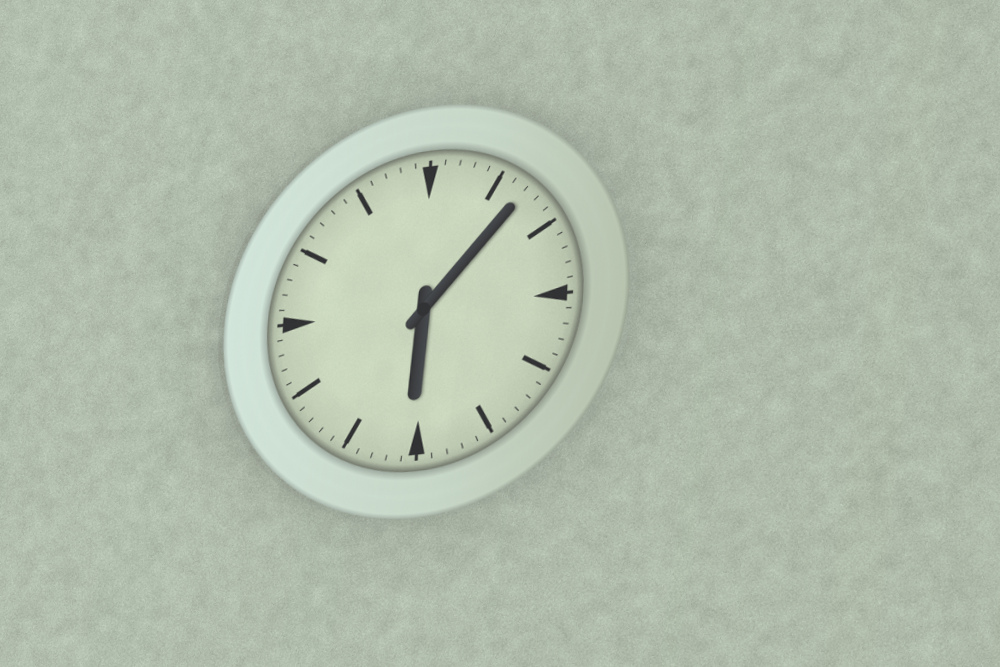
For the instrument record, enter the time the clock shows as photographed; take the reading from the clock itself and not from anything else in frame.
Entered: 6:07
